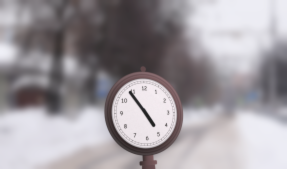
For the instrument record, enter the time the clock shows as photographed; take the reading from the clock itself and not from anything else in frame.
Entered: 4:54
